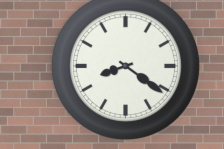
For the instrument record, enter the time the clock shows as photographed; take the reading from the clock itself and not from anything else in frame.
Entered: 8:21
